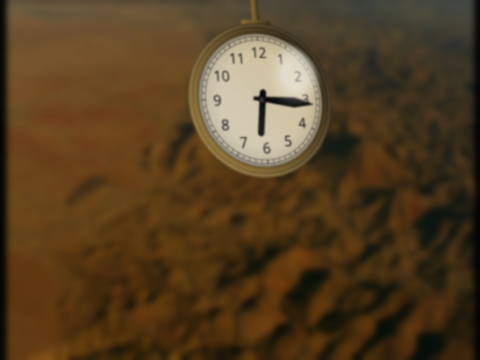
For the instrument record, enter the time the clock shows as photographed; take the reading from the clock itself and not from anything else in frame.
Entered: 6:16
